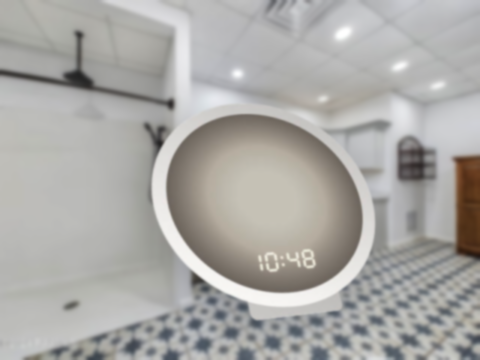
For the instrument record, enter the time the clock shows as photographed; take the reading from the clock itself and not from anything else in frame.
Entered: 10:48
